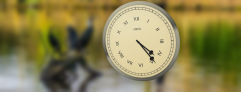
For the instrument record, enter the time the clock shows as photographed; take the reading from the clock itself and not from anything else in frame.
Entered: 4:24
